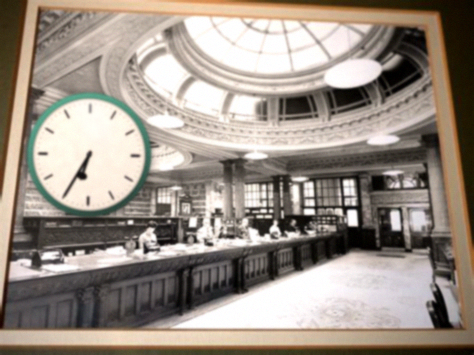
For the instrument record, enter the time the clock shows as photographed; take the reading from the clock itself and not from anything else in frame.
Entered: 6:35
